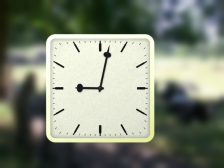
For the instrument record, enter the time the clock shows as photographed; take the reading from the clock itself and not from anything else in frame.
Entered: 9:02
